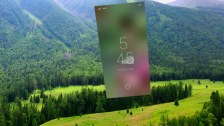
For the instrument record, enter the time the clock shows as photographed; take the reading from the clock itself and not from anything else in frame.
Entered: 5:45
